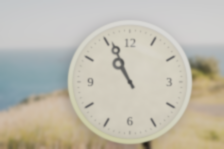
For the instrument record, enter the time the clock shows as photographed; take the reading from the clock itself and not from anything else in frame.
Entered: 10:56
